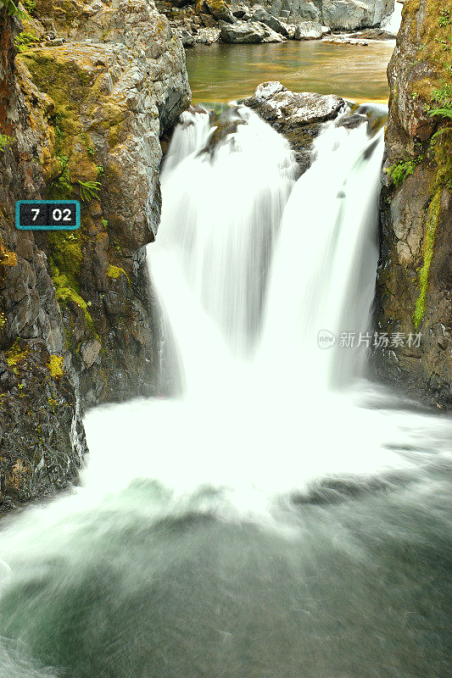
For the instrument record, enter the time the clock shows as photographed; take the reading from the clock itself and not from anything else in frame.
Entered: 7:02
